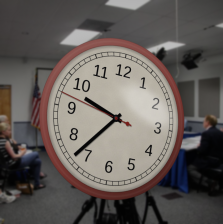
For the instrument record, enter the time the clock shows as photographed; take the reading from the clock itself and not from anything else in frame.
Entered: 9:36:47
